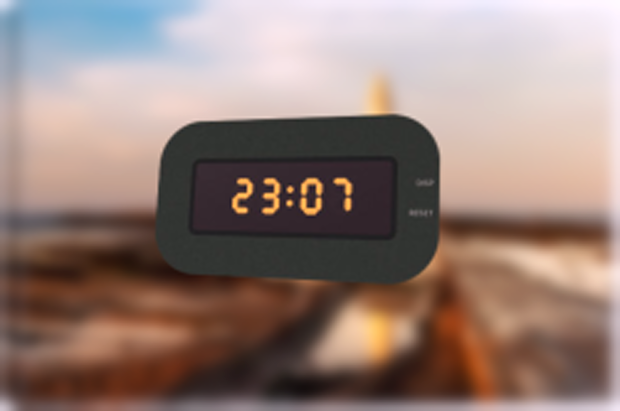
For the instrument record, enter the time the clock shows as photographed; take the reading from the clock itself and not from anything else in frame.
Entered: 23:07
